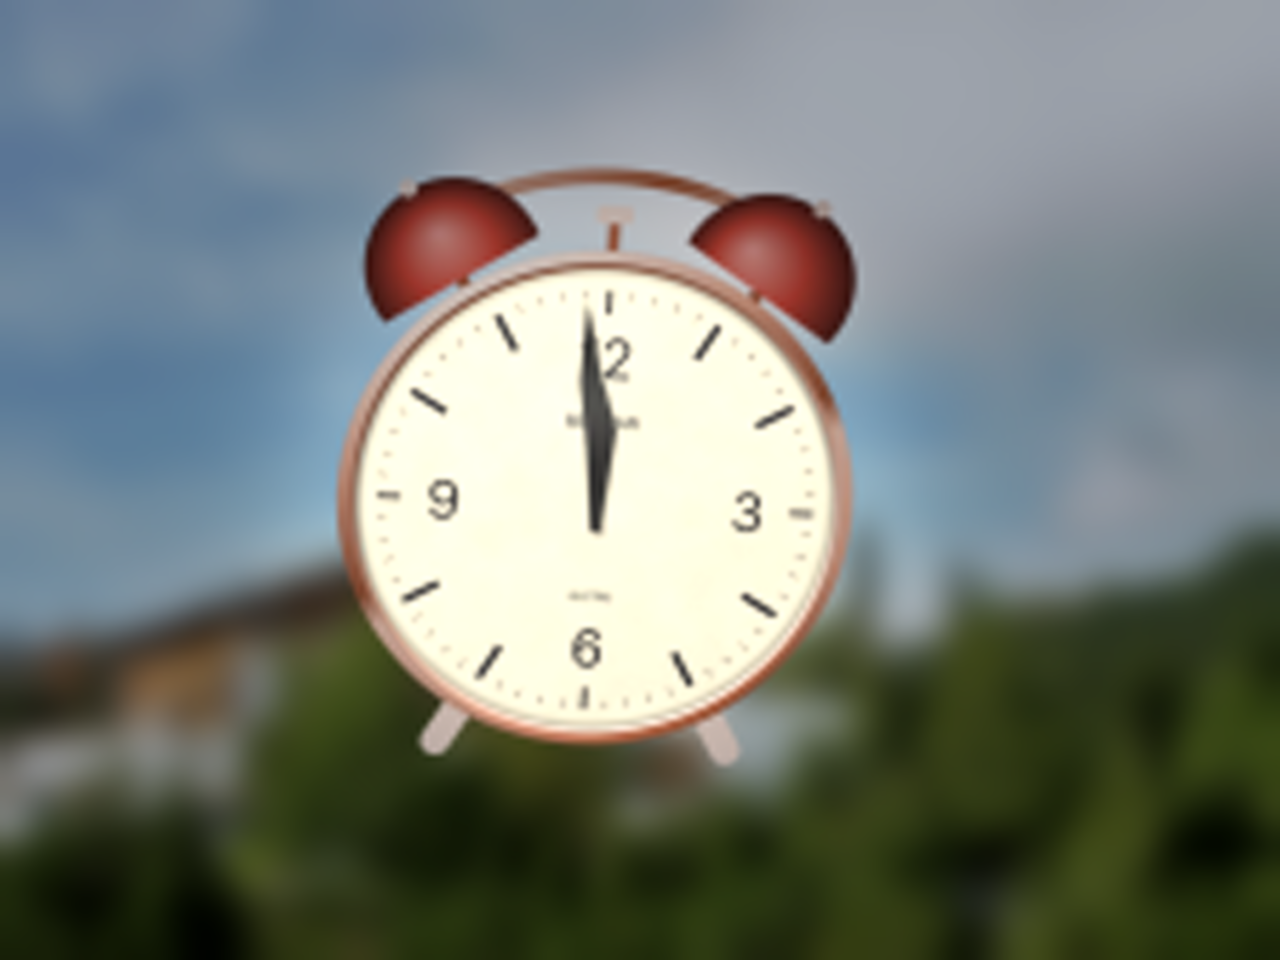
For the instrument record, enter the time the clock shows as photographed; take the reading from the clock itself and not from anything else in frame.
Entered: 11:59
